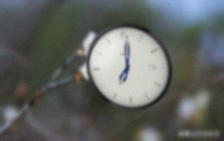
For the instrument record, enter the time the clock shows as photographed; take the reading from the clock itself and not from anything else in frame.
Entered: 7:01
